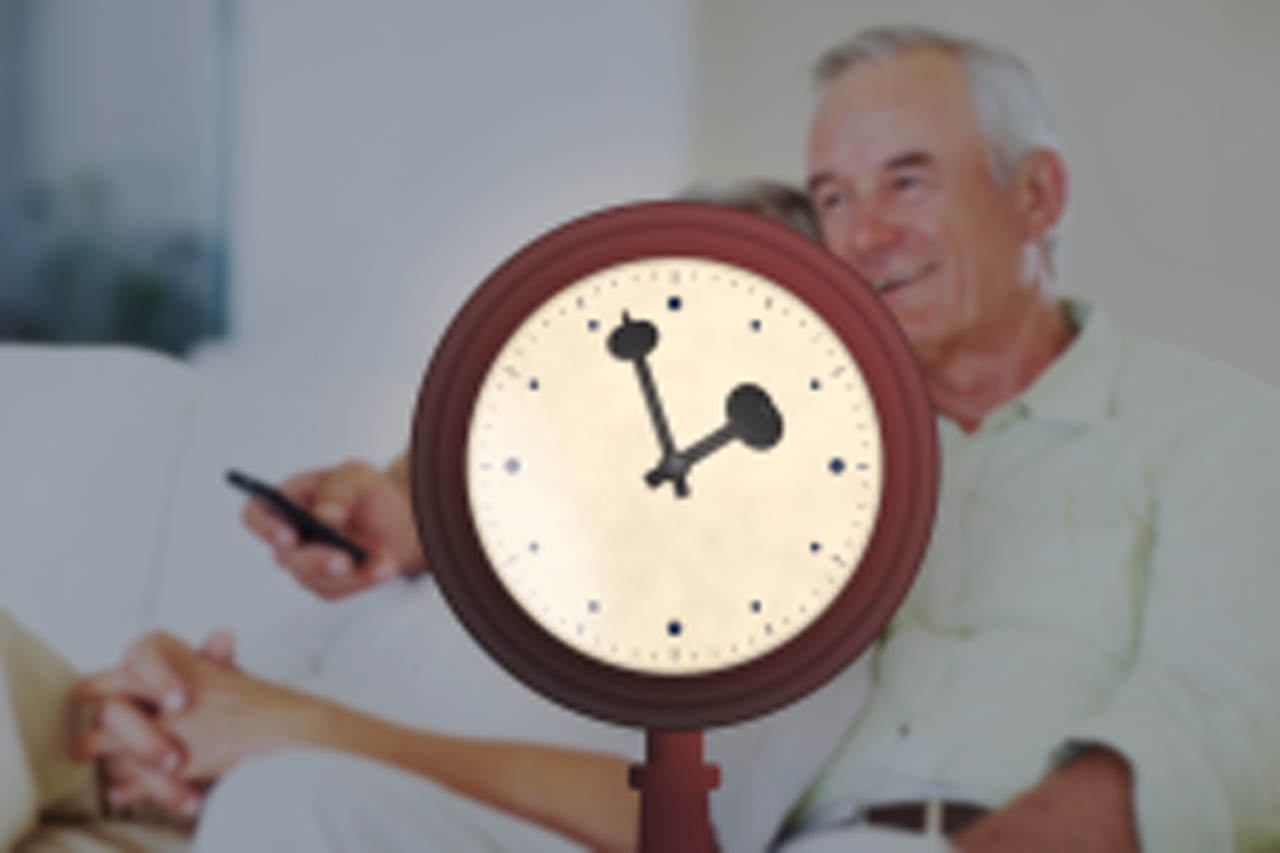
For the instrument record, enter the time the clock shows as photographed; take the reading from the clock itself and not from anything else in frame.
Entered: 1:57
